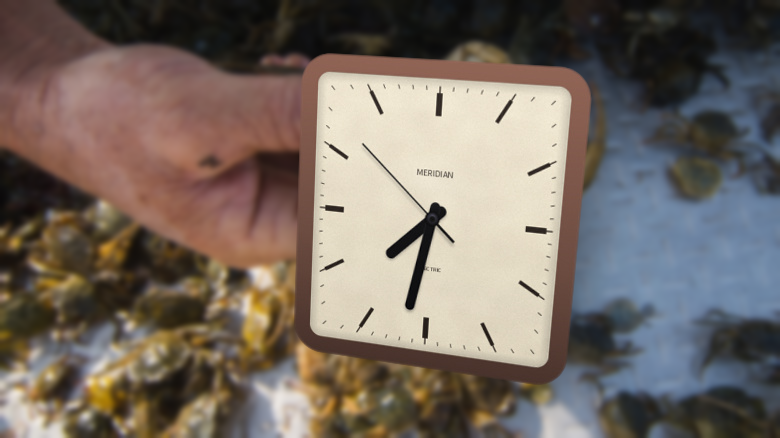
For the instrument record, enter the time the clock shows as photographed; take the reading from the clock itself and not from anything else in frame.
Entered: 7:31:52
